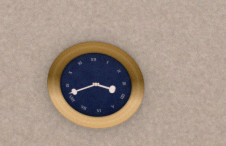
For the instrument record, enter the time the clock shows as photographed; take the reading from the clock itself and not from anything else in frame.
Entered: 3:42
